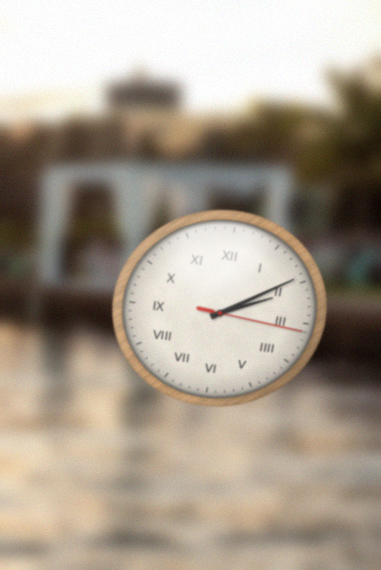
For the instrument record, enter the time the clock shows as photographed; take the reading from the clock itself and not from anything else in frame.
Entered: 2:09:16
